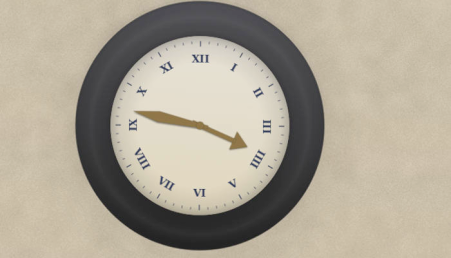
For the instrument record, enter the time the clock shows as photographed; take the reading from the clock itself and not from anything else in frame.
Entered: 3:47
